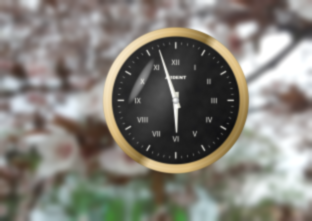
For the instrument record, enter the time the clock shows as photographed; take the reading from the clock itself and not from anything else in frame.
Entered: 5:57
